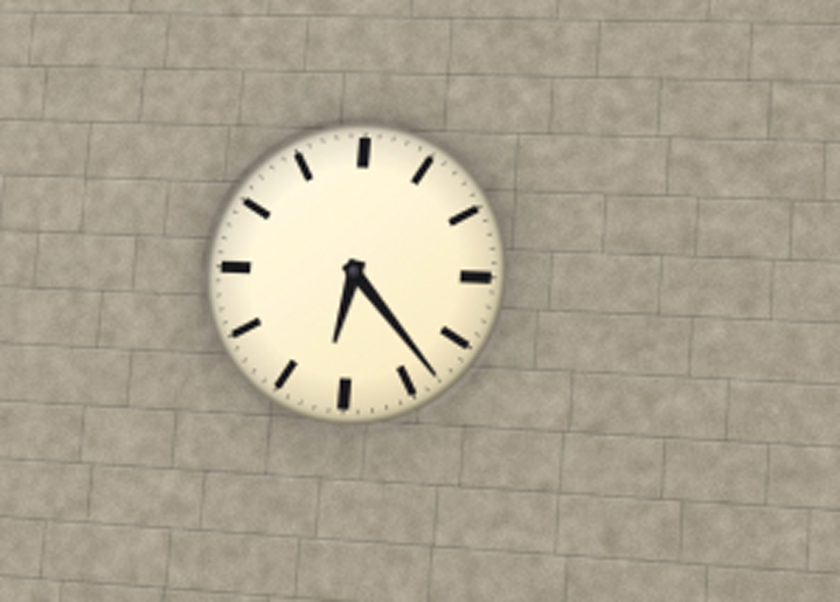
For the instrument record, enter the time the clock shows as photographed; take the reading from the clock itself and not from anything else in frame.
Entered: 6:23
